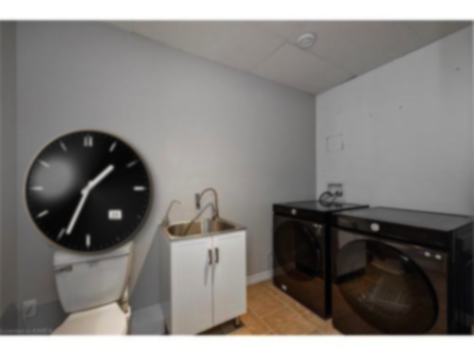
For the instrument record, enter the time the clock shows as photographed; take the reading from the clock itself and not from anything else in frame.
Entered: 1:34
